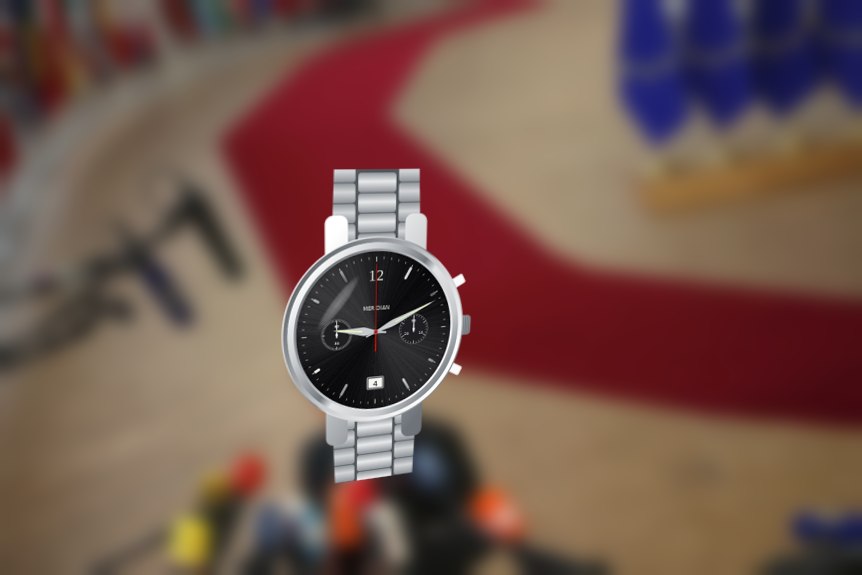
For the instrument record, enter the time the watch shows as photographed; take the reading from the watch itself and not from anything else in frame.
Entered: 9:11
